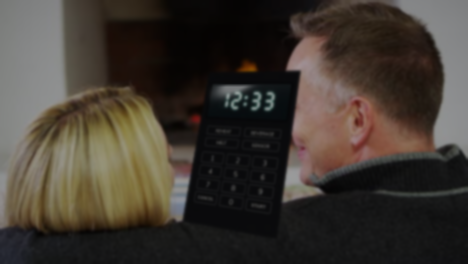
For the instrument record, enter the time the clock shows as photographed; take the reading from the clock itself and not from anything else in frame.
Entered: 12:33
